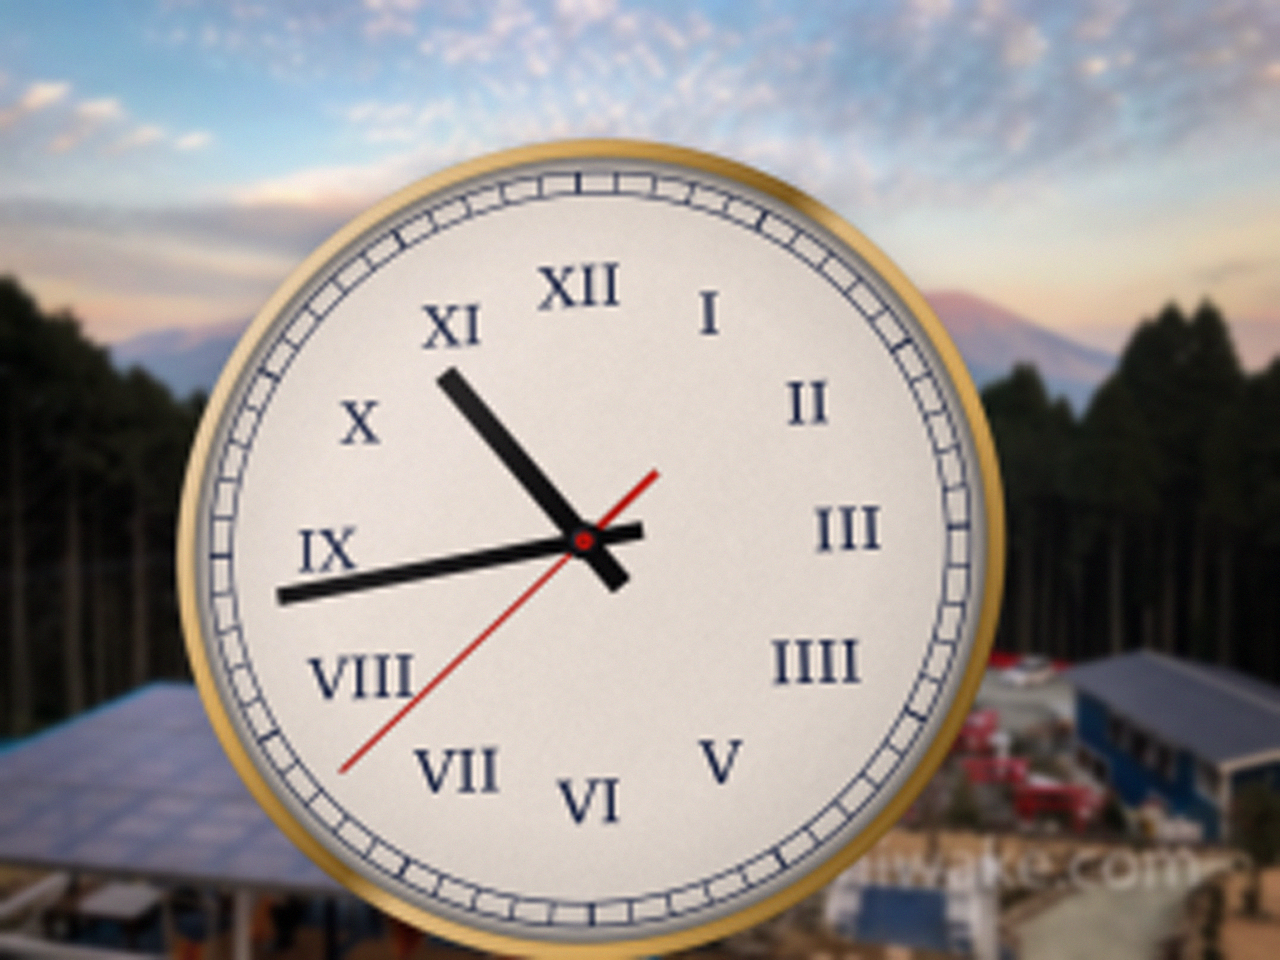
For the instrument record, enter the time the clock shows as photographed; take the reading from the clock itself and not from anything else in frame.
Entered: 10:43:38
